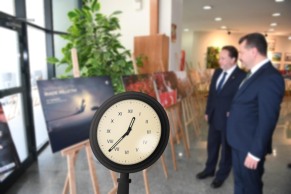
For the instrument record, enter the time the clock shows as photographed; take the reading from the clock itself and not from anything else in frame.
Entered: 12:37
